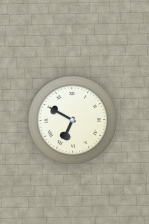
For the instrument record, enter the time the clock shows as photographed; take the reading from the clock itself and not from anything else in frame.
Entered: 6:50
